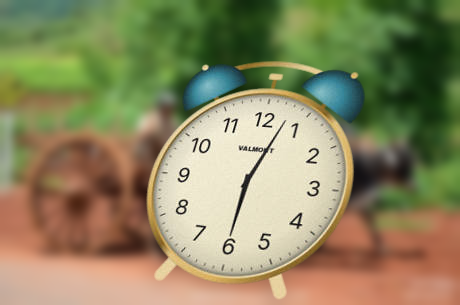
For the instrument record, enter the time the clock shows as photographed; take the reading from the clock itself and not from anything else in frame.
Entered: 6:03
